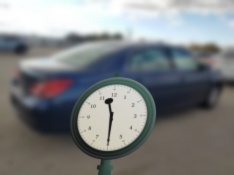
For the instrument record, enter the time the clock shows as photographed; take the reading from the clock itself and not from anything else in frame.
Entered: 11:30
